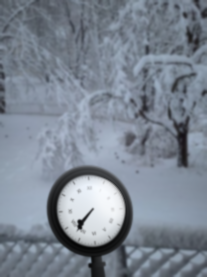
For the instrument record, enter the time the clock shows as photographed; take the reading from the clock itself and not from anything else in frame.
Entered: 7:37
